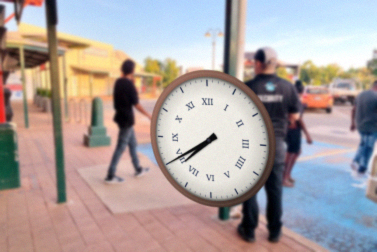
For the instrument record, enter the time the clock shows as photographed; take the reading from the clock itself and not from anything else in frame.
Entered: 7:40
